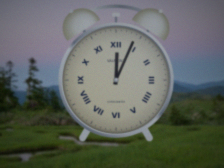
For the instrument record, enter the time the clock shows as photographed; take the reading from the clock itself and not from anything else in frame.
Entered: 12:04
